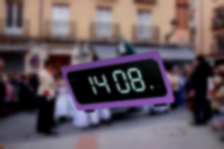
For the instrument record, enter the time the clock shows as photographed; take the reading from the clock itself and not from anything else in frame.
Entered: 14:08
